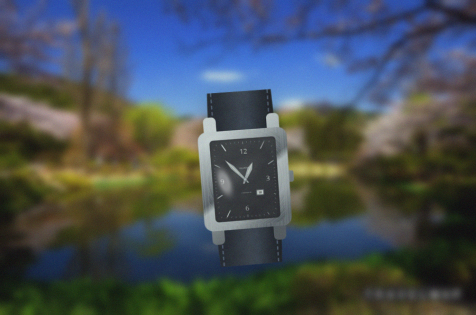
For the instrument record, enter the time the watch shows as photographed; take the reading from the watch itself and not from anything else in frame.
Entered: 12:53
